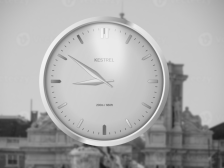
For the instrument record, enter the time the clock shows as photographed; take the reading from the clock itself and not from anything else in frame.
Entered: 8:51
